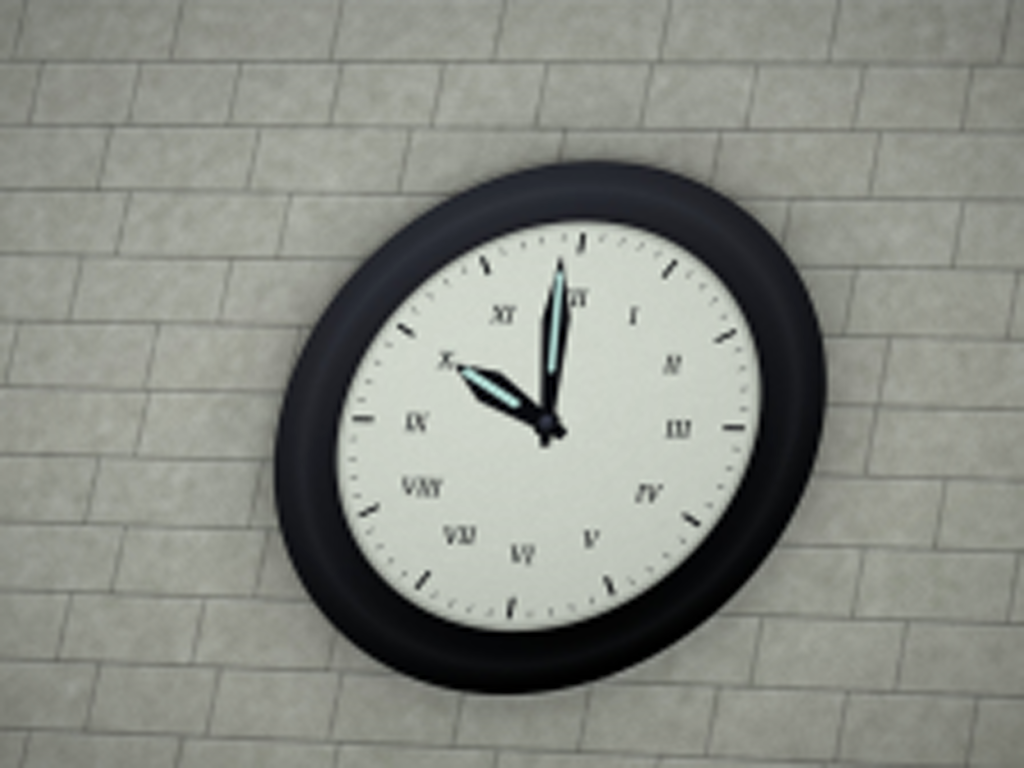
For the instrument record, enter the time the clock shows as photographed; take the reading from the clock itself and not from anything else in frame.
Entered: 9:59
